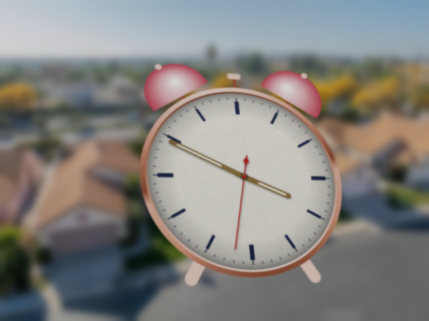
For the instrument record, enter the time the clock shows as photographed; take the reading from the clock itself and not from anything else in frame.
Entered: 3:49:32
